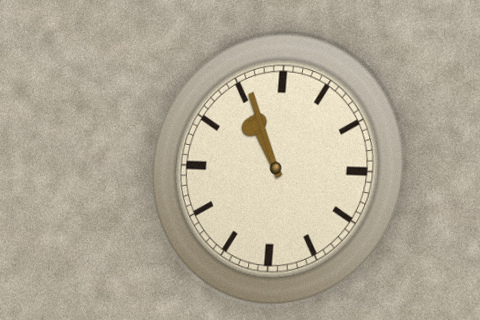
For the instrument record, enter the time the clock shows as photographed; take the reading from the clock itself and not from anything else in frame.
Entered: 10:56
